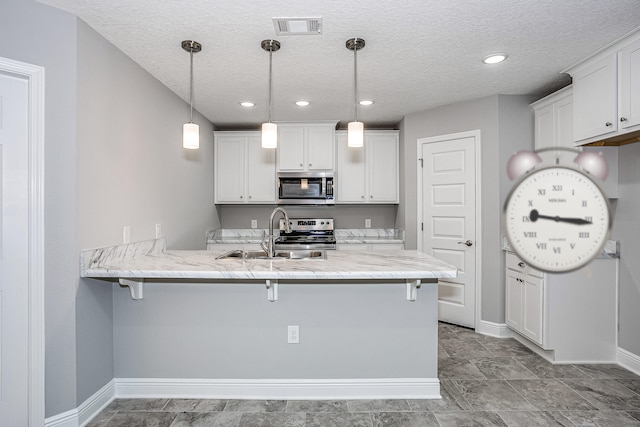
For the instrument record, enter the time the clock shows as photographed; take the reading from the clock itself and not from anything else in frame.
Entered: 9:16
